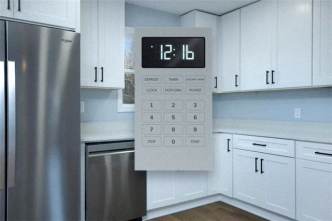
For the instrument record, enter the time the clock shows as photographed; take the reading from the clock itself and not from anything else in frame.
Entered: 12:16
